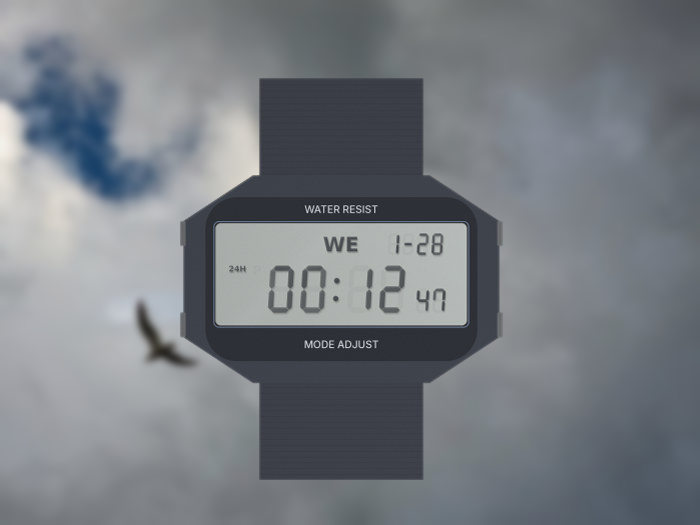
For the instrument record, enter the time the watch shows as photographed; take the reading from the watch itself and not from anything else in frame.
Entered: 0:12:47
